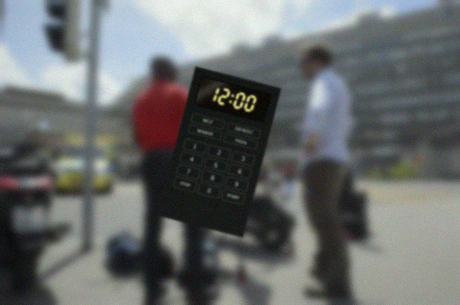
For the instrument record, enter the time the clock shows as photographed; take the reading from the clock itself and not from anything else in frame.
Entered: 12:00
